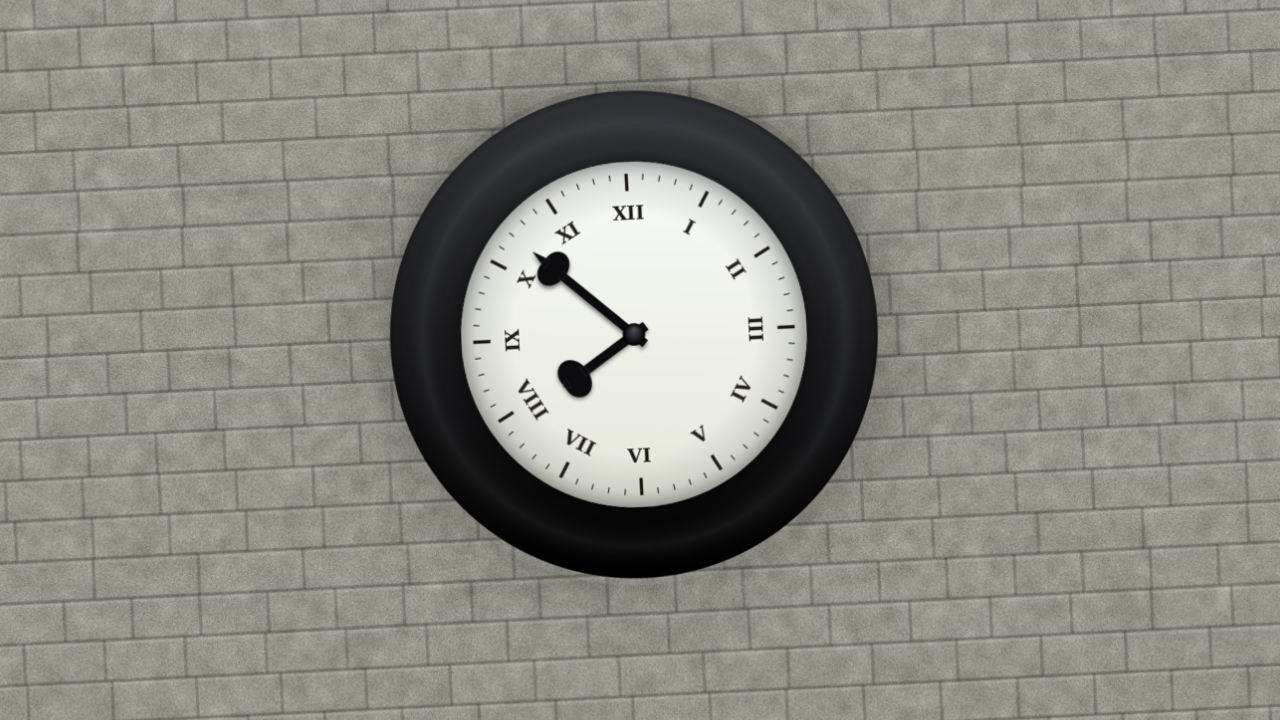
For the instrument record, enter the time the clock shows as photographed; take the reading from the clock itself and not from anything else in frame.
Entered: 7:52
